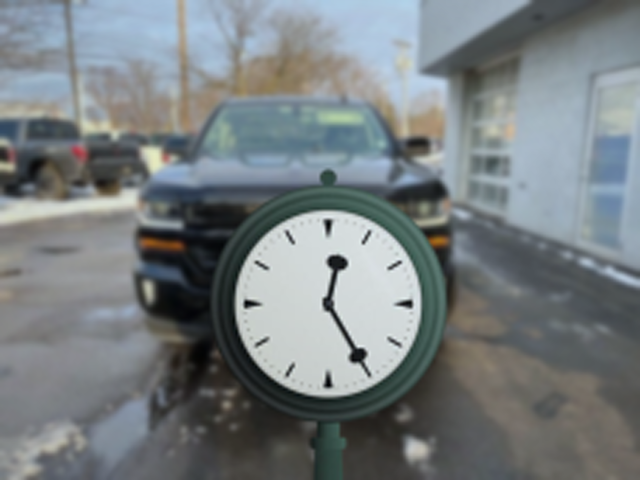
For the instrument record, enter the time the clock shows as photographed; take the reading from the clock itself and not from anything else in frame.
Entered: 12:25
